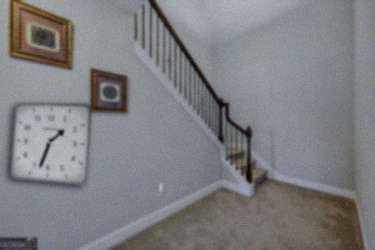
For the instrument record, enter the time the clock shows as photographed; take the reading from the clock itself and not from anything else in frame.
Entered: 1:33
